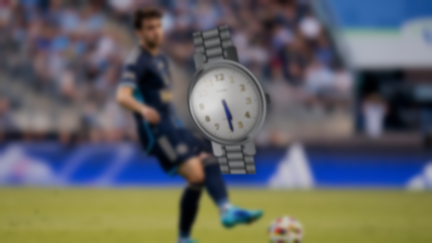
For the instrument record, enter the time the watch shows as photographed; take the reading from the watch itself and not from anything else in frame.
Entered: 5:29
